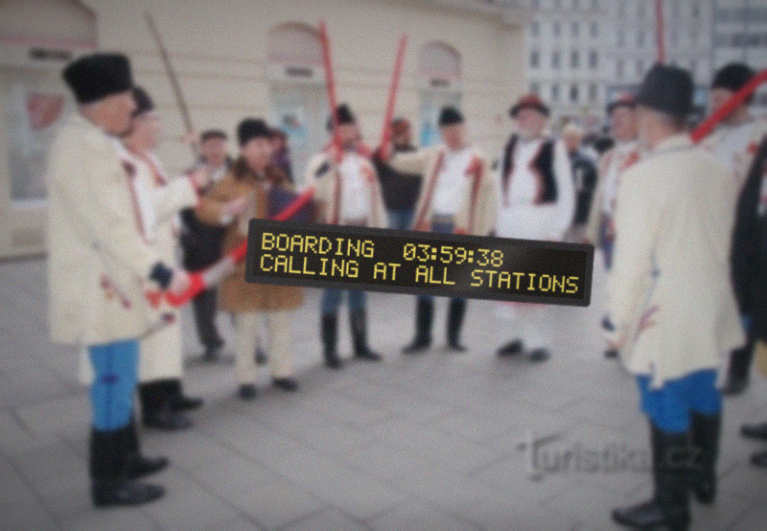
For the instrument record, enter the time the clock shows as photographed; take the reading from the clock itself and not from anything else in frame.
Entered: 3:59:38
